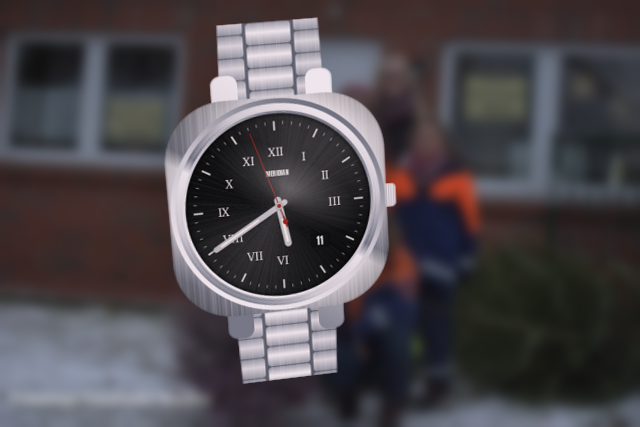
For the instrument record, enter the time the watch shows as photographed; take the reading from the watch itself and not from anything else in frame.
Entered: 5:39:57
